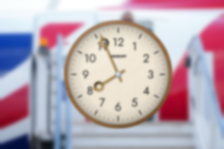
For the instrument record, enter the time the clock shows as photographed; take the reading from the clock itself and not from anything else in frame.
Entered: 7:56
